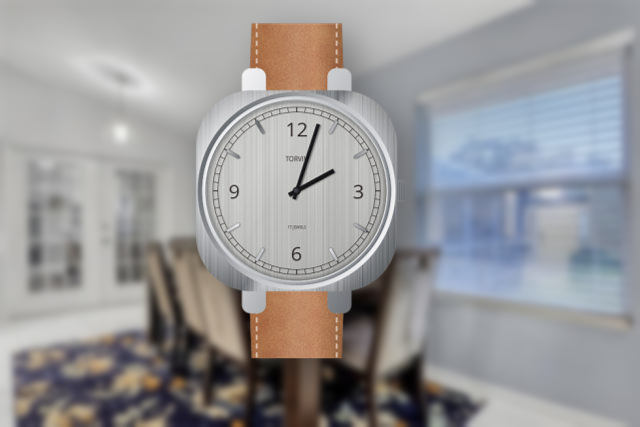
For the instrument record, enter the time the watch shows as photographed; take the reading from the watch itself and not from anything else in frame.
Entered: 2:03
